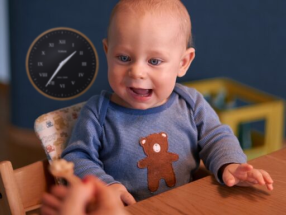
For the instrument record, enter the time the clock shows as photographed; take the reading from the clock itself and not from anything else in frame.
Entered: 1:36
